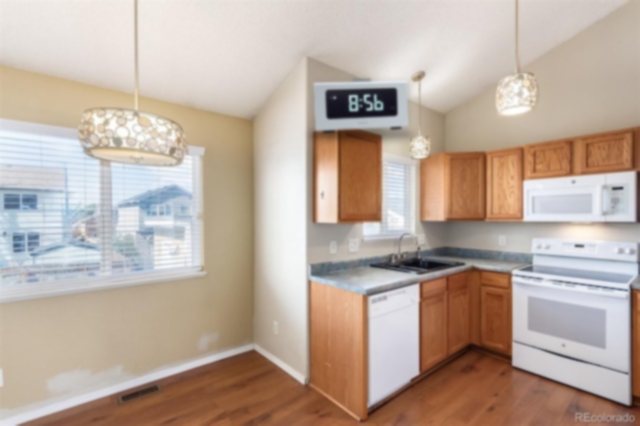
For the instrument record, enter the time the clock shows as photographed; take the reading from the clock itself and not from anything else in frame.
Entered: 8:56
